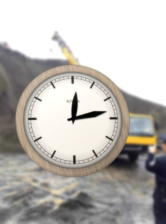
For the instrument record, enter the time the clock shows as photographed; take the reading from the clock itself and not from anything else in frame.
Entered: 12:13
